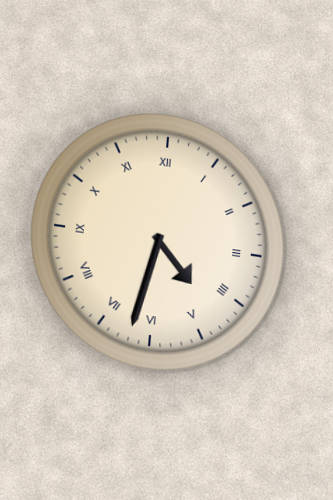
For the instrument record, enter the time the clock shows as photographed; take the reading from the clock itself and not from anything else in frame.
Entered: 4:32
